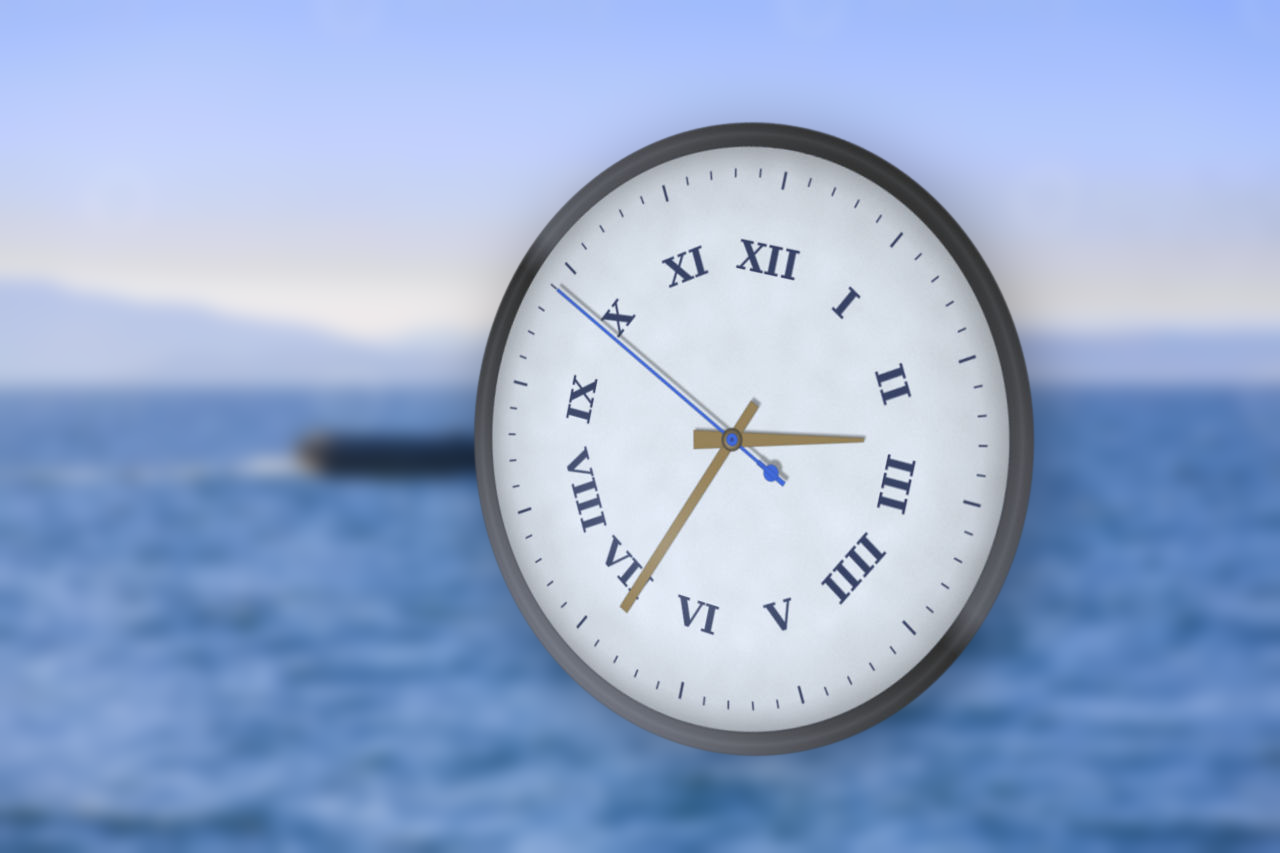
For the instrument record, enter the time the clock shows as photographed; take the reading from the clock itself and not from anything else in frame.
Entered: 2:33:49
